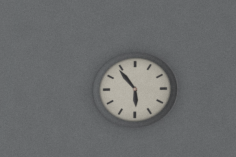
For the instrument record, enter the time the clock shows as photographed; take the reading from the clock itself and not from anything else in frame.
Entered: 5:54
